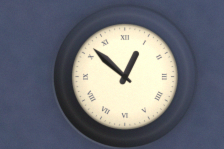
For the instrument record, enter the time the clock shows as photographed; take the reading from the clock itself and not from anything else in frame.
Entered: 12:52
